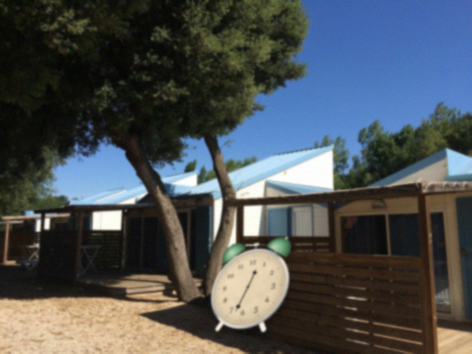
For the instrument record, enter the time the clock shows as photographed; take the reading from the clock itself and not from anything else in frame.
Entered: 12:33
